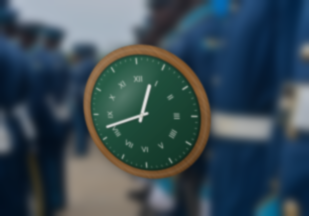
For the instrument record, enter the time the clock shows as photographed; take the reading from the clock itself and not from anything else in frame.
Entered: 12:42
